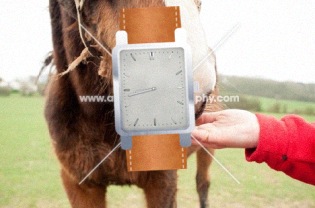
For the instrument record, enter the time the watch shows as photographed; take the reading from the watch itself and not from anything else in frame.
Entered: 8:43
